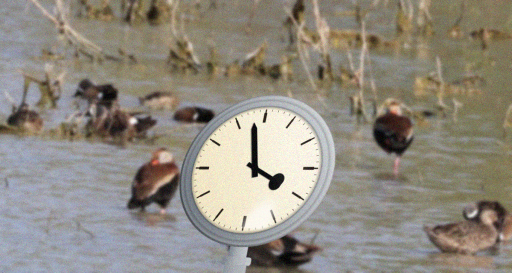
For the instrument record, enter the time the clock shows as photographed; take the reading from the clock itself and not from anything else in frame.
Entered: 3:58
